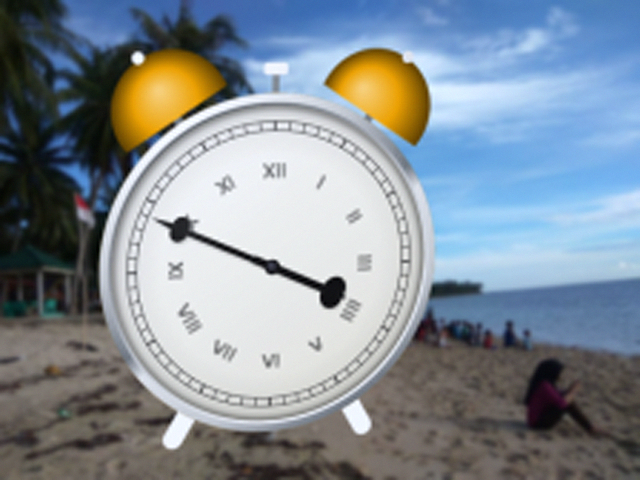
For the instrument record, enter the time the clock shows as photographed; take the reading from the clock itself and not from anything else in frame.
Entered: 3:49
